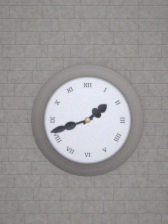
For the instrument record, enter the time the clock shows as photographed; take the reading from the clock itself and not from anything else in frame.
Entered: 1:42
